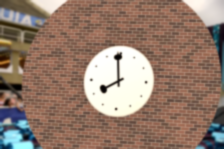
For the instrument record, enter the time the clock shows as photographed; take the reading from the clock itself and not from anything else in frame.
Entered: 7:59
